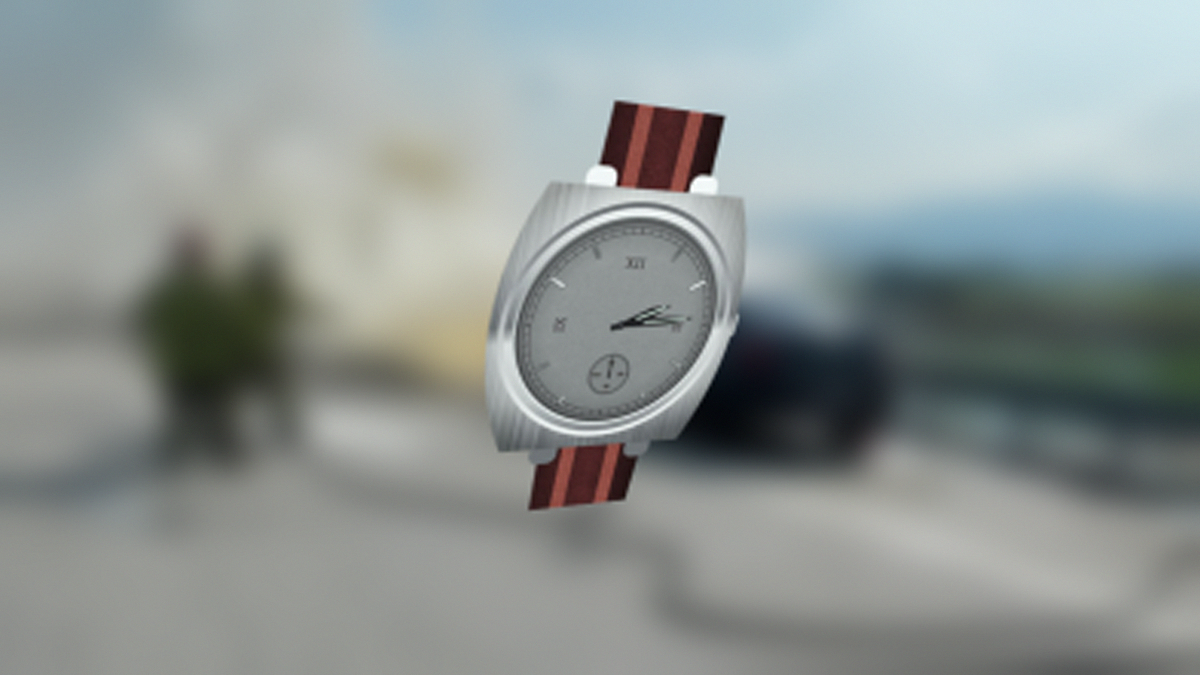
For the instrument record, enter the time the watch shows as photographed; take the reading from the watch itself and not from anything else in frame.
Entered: 2:14
